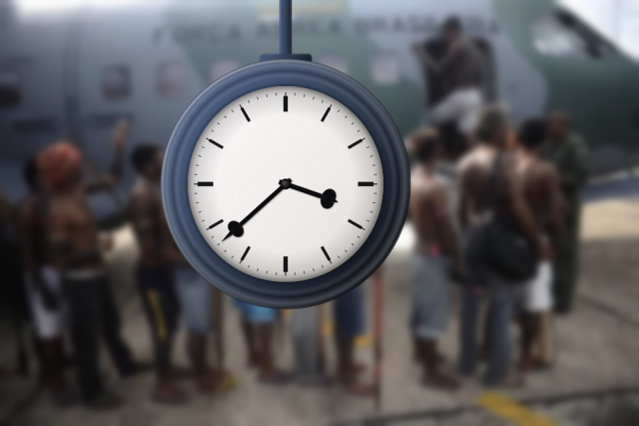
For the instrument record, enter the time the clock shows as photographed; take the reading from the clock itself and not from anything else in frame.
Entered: 3:38
